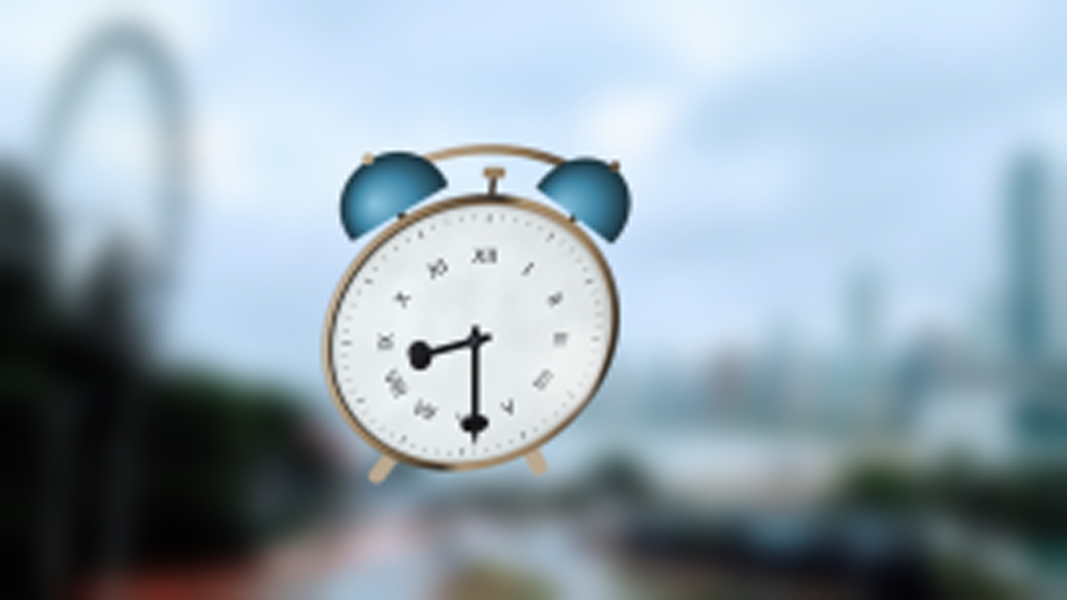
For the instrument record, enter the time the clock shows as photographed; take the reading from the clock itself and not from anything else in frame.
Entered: 8:29
